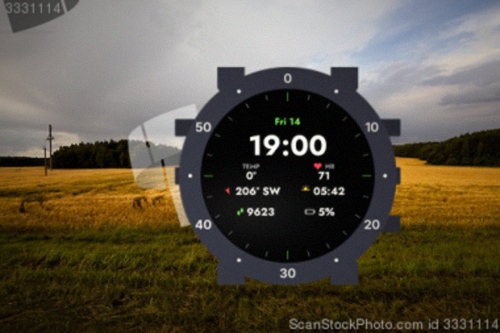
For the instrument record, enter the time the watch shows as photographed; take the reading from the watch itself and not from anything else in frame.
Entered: 19:00
